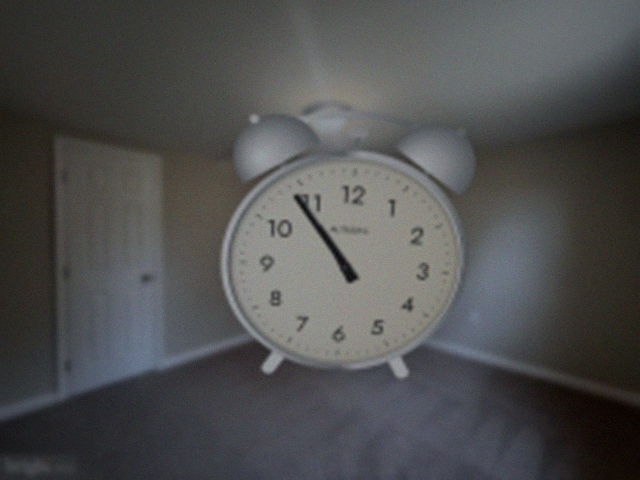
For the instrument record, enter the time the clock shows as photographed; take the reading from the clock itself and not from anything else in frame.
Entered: 10:54
